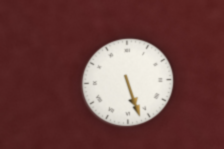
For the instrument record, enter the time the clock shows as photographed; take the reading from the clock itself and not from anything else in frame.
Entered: 5:27
